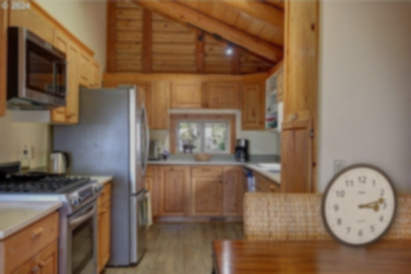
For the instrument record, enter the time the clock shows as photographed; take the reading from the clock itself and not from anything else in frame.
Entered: 3:13
